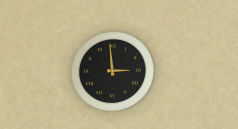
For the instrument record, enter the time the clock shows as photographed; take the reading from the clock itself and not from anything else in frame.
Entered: 2:59
